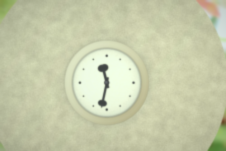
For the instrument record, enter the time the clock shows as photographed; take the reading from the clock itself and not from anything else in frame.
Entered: 11:32
